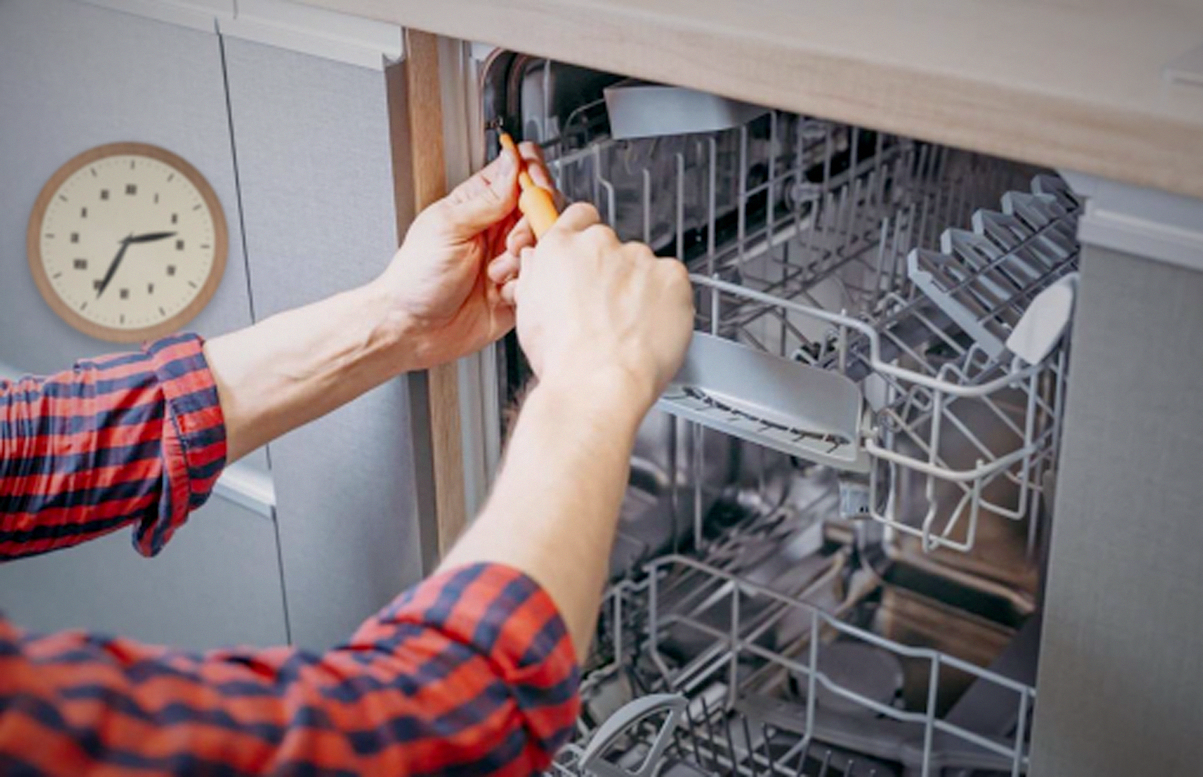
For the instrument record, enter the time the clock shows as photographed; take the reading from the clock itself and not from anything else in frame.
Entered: 2:34
